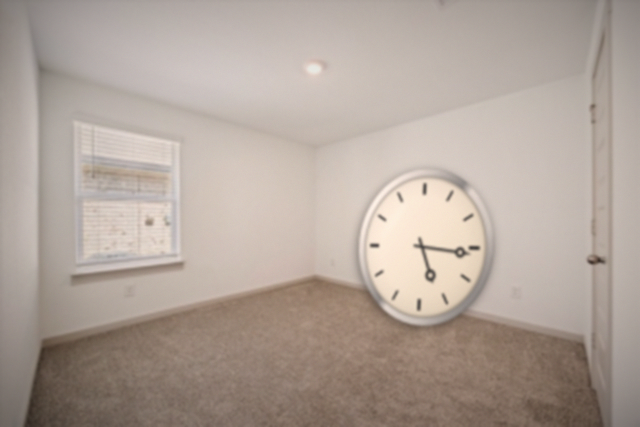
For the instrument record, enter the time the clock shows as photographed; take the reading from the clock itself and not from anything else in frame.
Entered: 5:16
